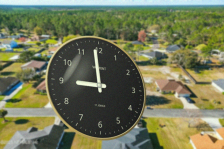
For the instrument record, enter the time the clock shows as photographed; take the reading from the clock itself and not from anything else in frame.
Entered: 8:59
